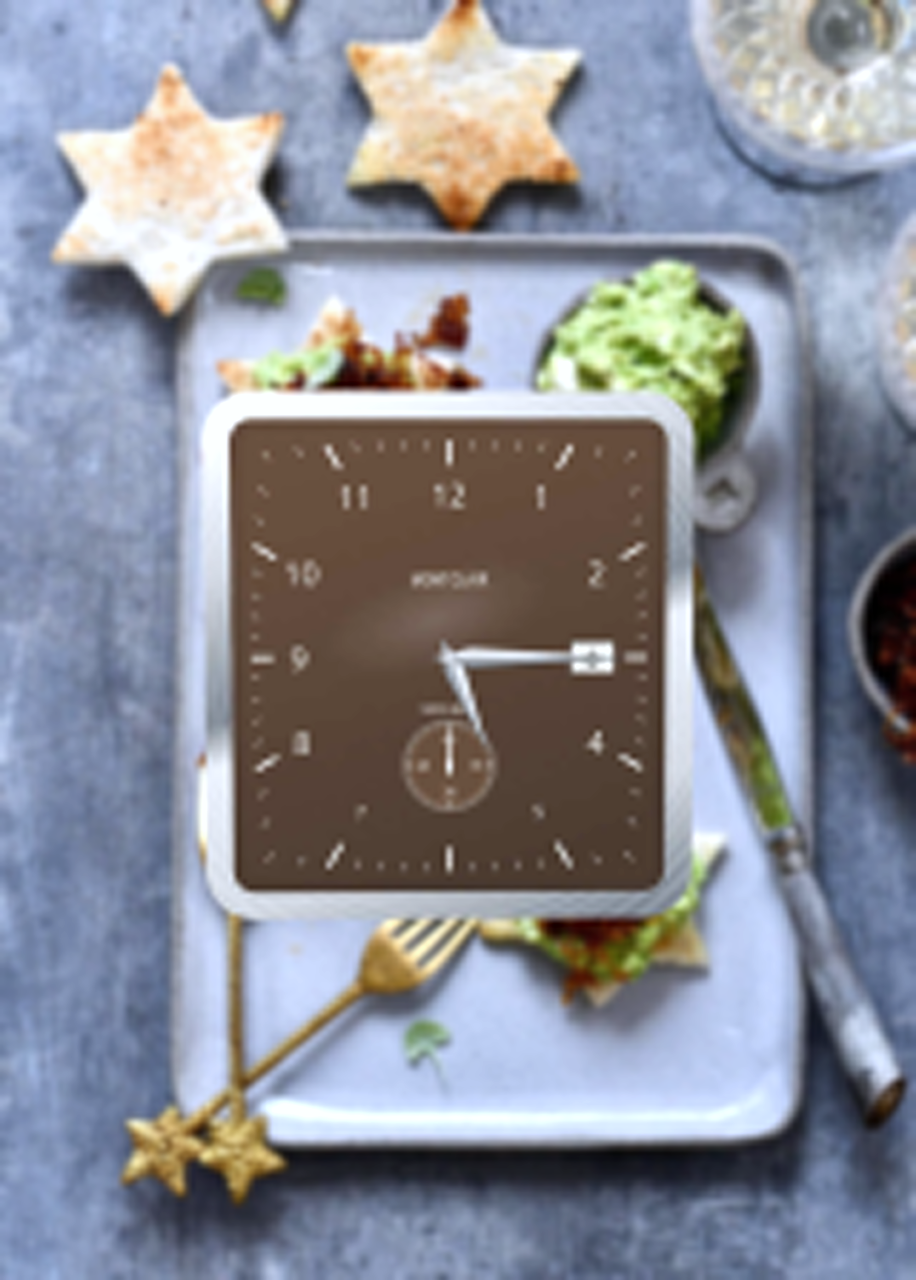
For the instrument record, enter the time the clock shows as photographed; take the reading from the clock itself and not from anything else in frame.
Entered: 5:15
